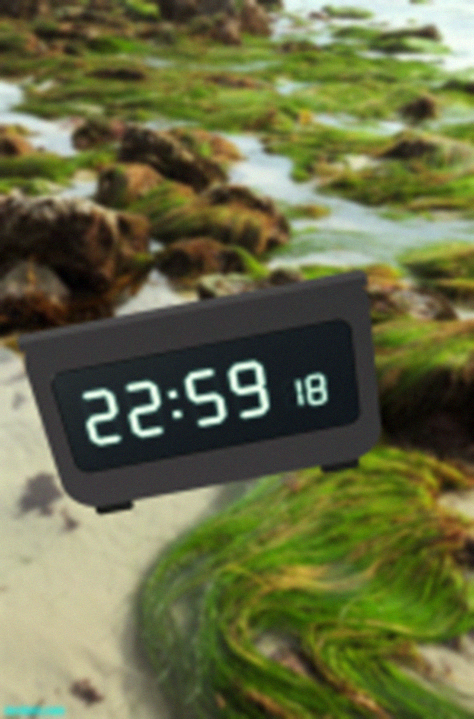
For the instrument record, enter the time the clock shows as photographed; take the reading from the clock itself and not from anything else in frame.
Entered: 22:59:18
